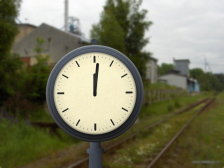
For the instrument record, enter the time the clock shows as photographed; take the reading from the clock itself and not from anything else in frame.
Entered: 12:01
